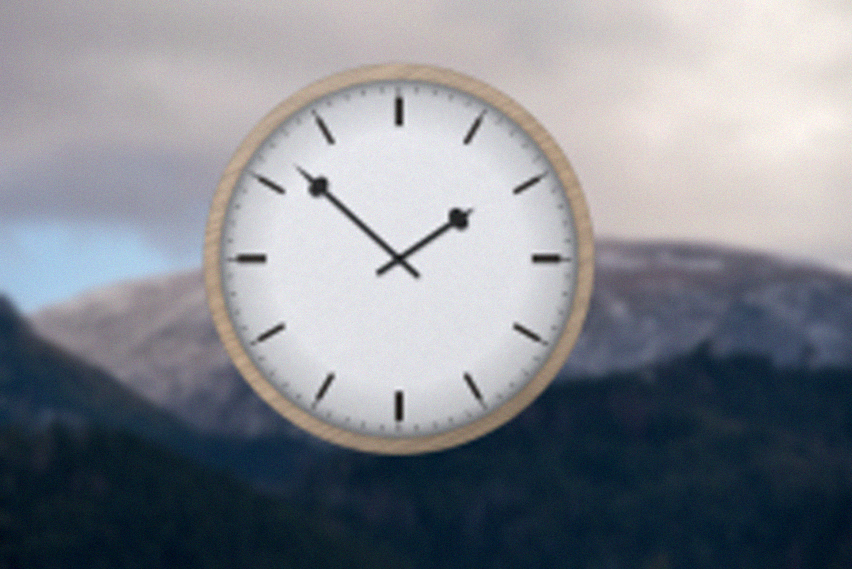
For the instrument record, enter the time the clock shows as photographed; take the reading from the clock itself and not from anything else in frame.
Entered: 1:52
